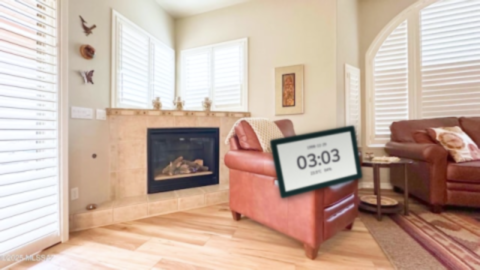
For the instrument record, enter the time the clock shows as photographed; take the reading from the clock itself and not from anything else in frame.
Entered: 3:03
